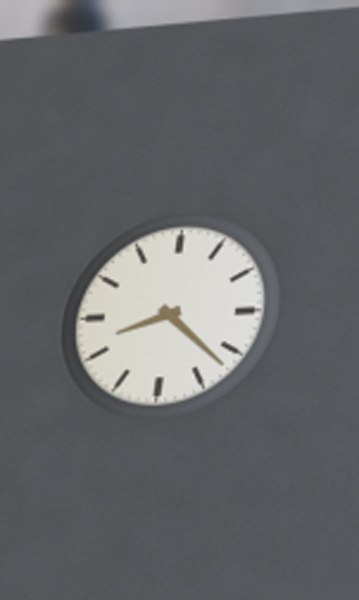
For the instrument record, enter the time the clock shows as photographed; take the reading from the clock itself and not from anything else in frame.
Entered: 8:22
